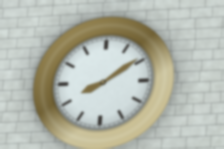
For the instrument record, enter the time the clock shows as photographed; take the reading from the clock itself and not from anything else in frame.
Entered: 8:09
